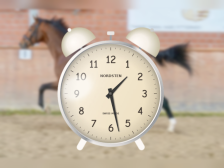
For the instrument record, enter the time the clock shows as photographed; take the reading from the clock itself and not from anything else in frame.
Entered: 1:28
